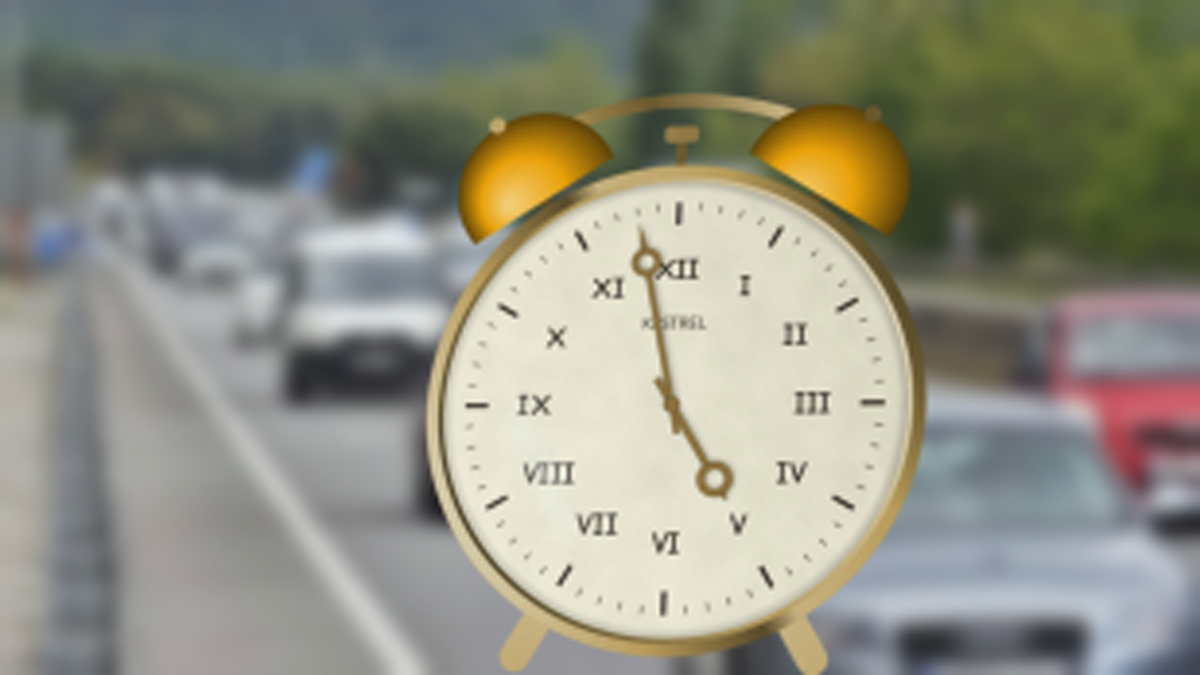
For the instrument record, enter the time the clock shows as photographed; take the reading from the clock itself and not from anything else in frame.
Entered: 4:58
